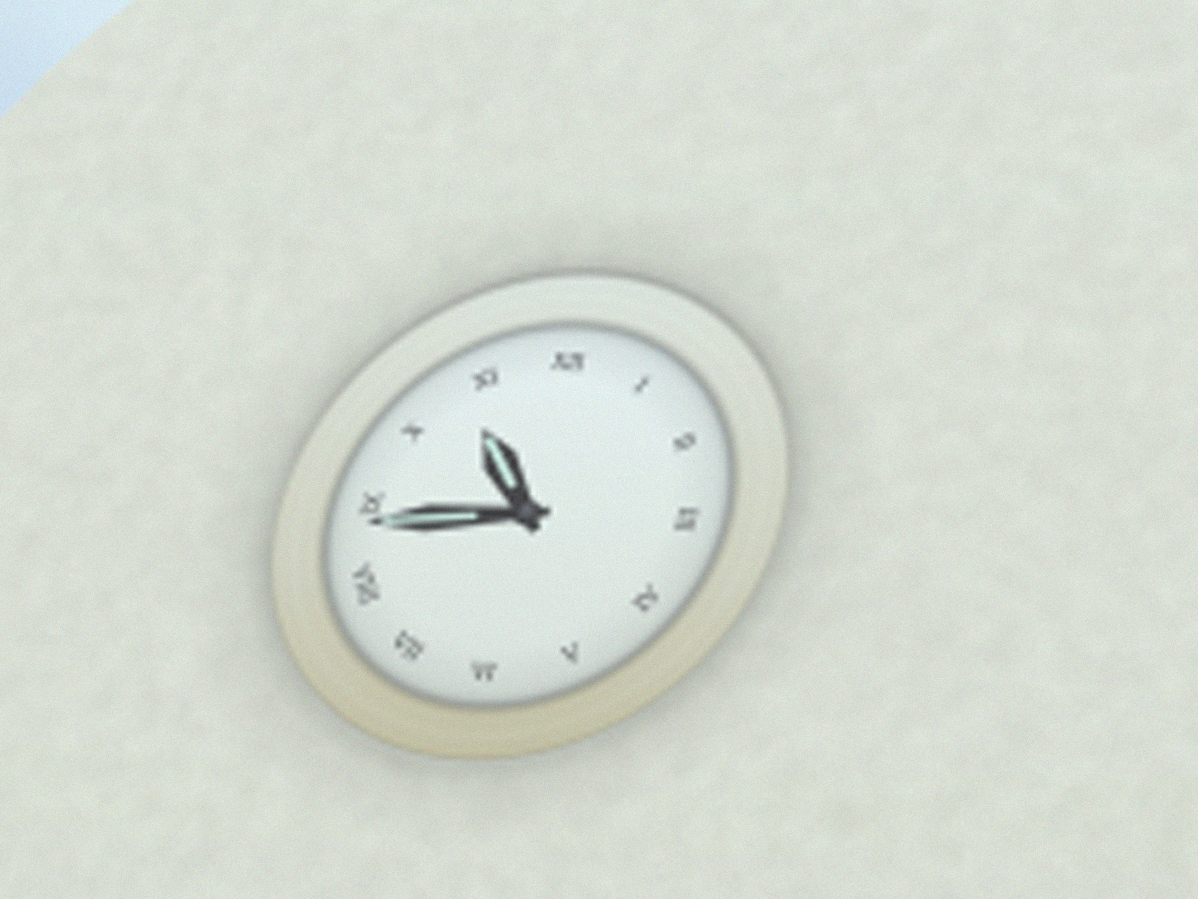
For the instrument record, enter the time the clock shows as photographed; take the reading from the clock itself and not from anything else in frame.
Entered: 10:44
